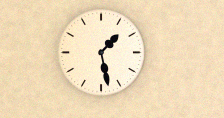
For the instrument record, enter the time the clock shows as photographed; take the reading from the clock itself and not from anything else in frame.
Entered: 1:28
